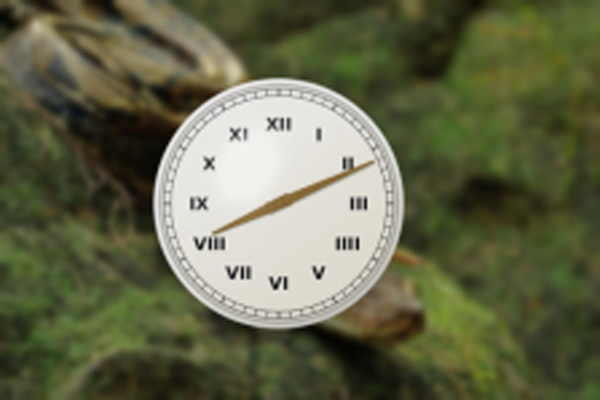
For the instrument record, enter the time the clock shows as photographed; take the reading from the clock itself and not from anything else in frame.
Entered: 8:11
